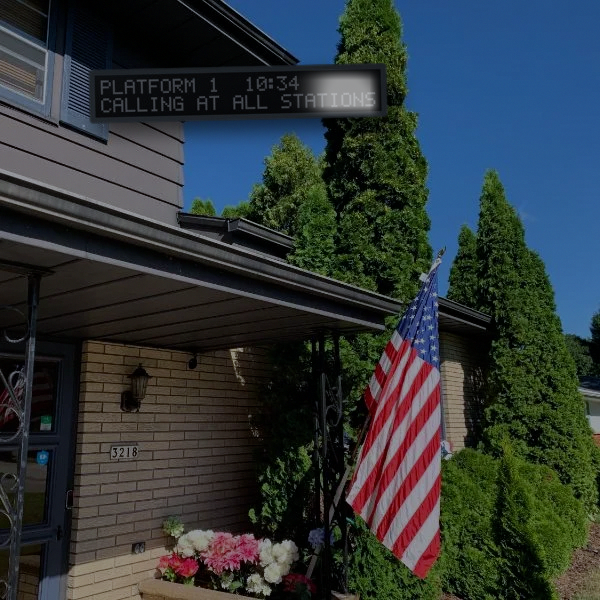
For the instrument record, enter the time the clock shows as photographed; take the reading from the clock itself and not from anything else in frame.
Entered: 10:34
